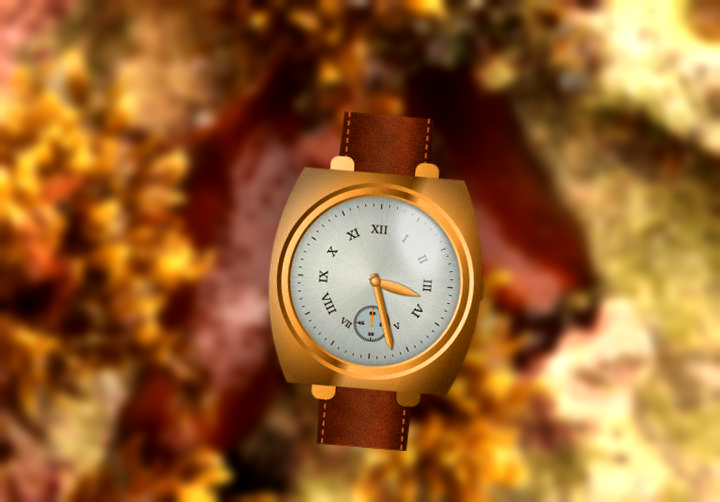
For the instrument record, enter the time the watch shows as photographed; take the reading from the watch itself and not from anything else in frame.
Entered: 3:27
